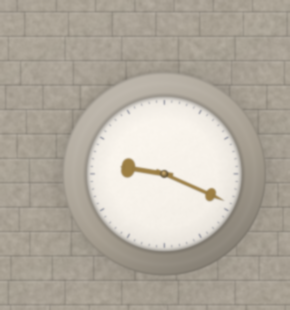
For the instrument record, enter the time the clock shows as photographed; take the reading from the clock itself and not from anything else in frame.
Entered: 9:19
